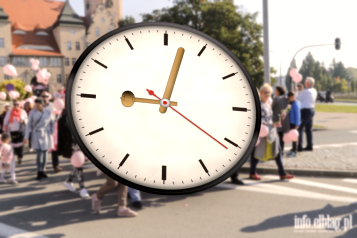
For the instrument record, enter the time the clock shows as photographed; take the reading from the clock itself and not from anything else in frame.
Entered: 9:02:21
